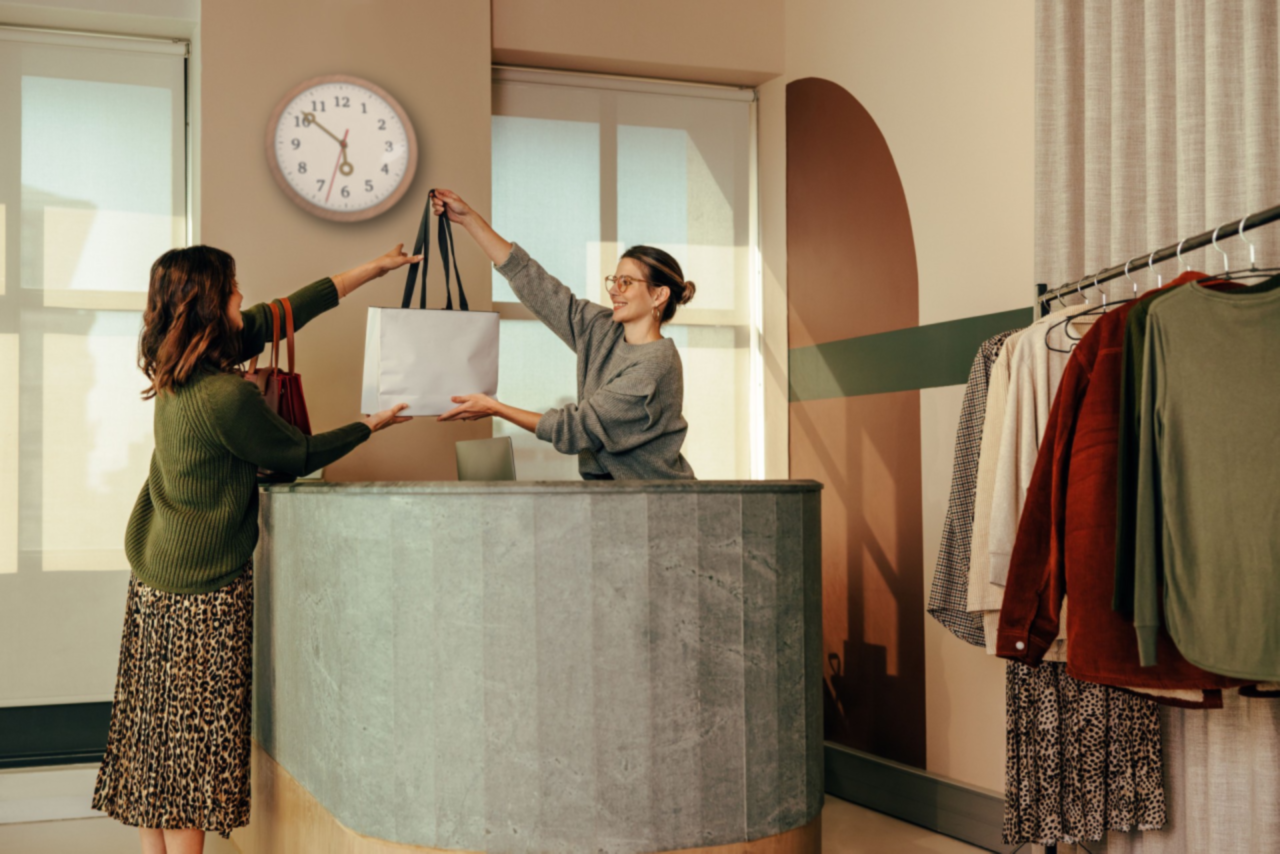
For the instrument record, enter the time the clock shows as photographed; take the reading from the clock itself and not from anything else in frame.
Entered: 5:51:33
